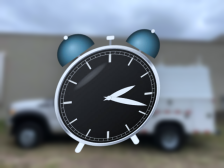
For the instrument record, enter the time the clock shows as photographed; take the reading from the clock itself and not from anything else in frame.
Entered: 2:18
